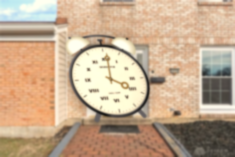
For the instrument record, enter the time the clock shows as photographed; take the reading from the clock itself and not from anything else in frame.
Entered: 4:01
